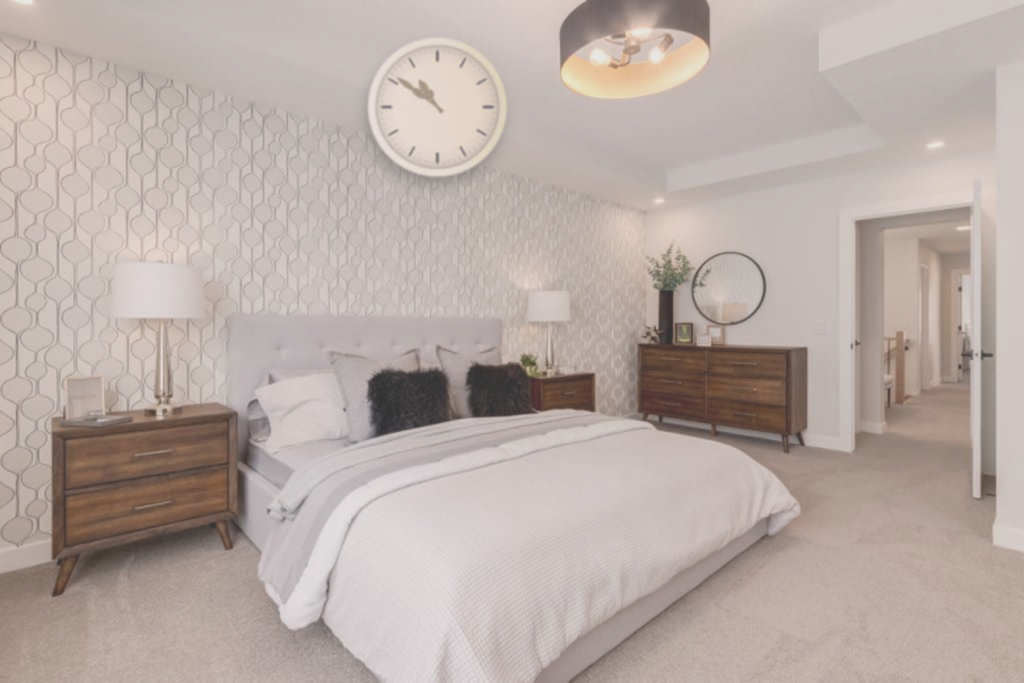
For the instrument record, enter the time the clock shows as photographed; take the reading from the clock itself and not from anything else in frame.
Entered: 10:51
